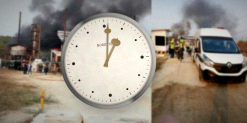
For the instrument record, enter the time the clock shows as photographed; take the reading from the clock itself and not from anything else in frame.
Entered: 1:01
